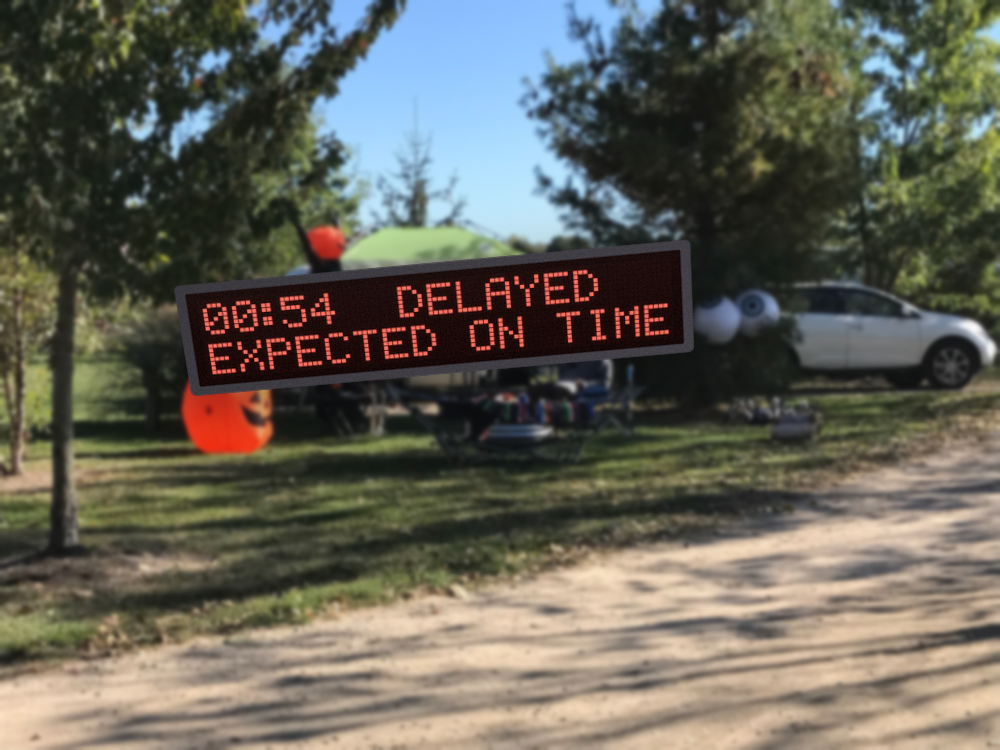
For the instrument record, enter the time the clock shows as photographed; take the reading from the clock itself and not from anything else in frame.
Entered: 0:54
